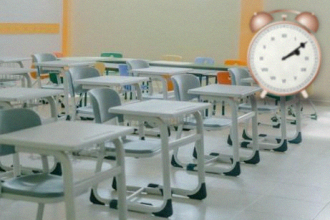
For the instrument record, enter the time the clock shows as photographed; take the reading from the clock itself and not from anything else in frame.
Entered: 2:09
